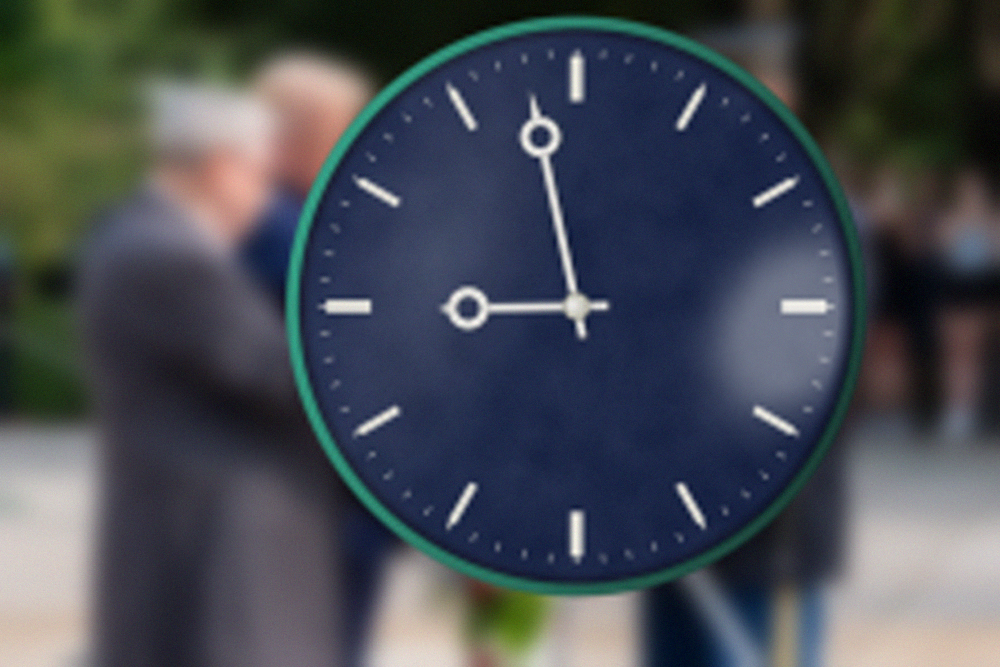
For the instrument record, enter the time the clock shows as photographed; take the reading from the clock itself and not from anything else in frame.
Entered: 8:58
